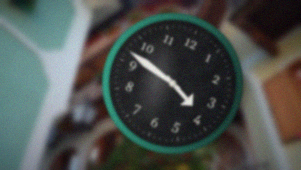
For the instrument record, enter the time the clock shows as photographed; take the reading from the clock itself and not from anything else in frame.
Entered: 3:47
